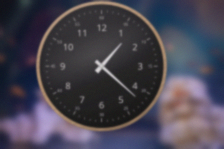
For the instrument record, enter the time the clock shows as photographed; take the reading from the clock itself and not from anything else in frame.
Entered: 1:22
